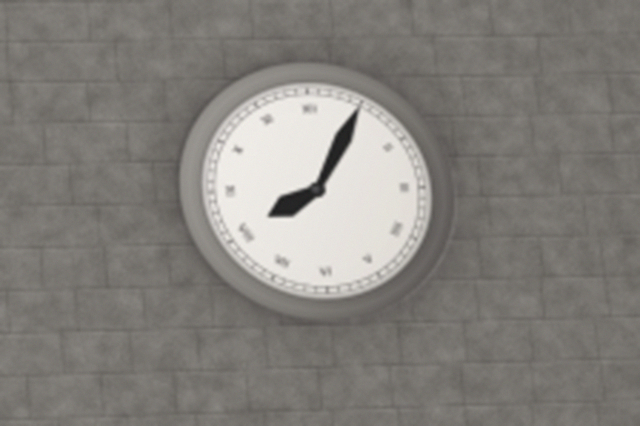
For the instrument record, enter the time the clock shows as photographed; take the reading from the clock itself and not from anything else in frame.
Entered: 8:05
